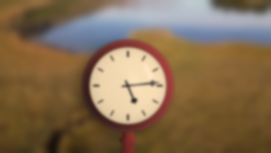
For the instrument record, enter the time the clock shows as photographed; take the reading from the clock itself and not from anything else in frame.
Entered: 5:14
